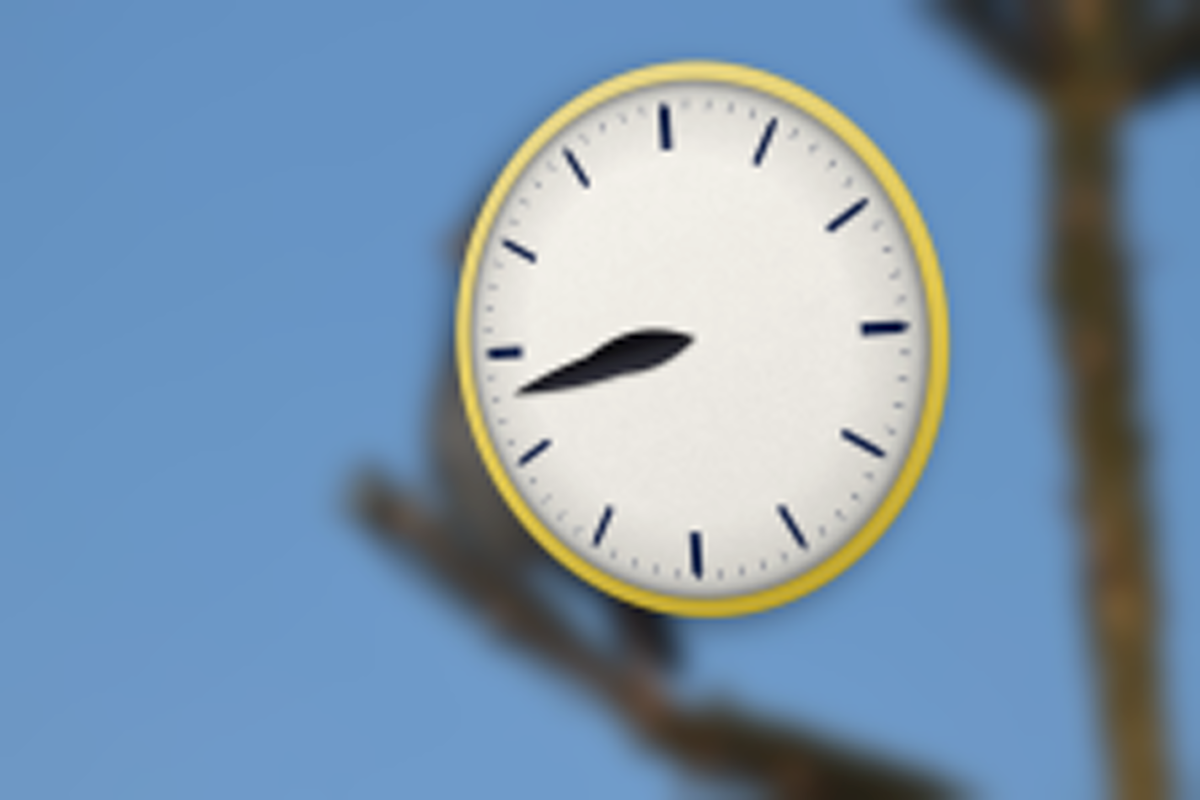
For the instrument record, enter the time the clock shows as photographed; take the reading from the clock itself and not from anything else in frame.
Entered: 8:43
